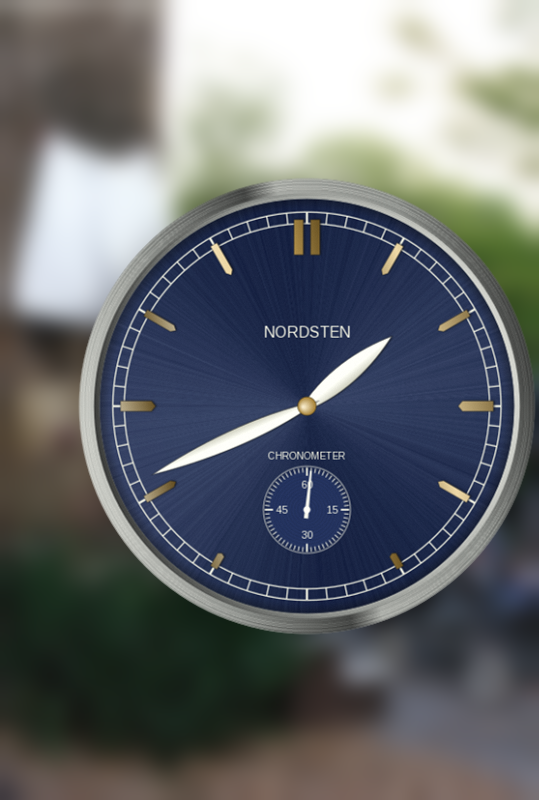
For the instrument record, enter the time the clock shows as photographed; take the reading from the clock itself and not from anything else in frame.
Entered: 1:41:01
